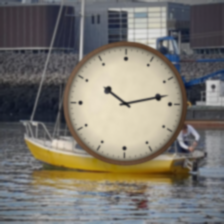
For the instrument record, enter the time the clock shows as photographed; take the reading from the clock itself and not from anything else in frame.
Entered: 10:13
